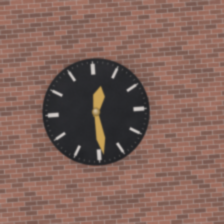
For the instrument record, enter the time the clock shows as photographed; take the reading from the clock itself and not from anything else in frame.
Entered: 12:29
